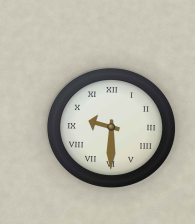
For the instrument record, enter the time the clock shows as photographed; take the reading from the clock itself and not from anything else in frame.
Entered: 9:30
